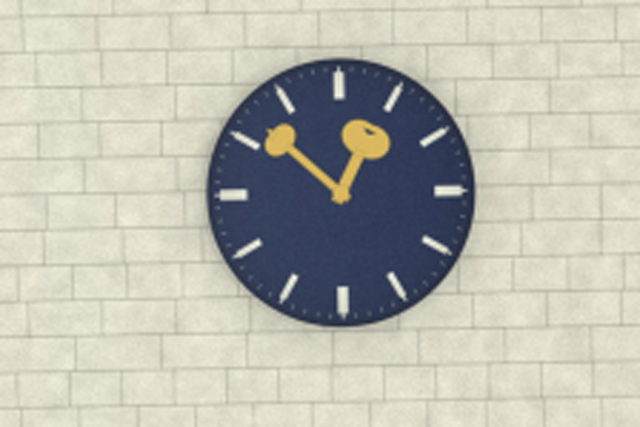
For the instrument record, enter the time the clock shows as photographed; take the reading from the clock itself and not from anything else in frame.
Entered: 12:52
